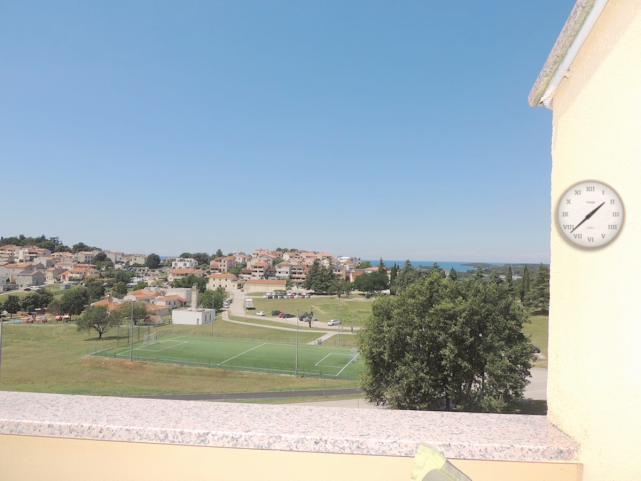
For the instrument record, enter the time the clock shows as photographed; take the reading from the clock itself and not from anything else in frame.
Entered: 1:38
